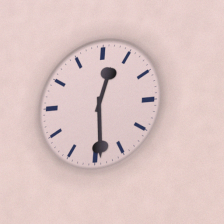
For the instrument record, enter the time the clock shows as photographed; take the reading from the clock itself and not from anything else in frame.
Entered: 12:29
